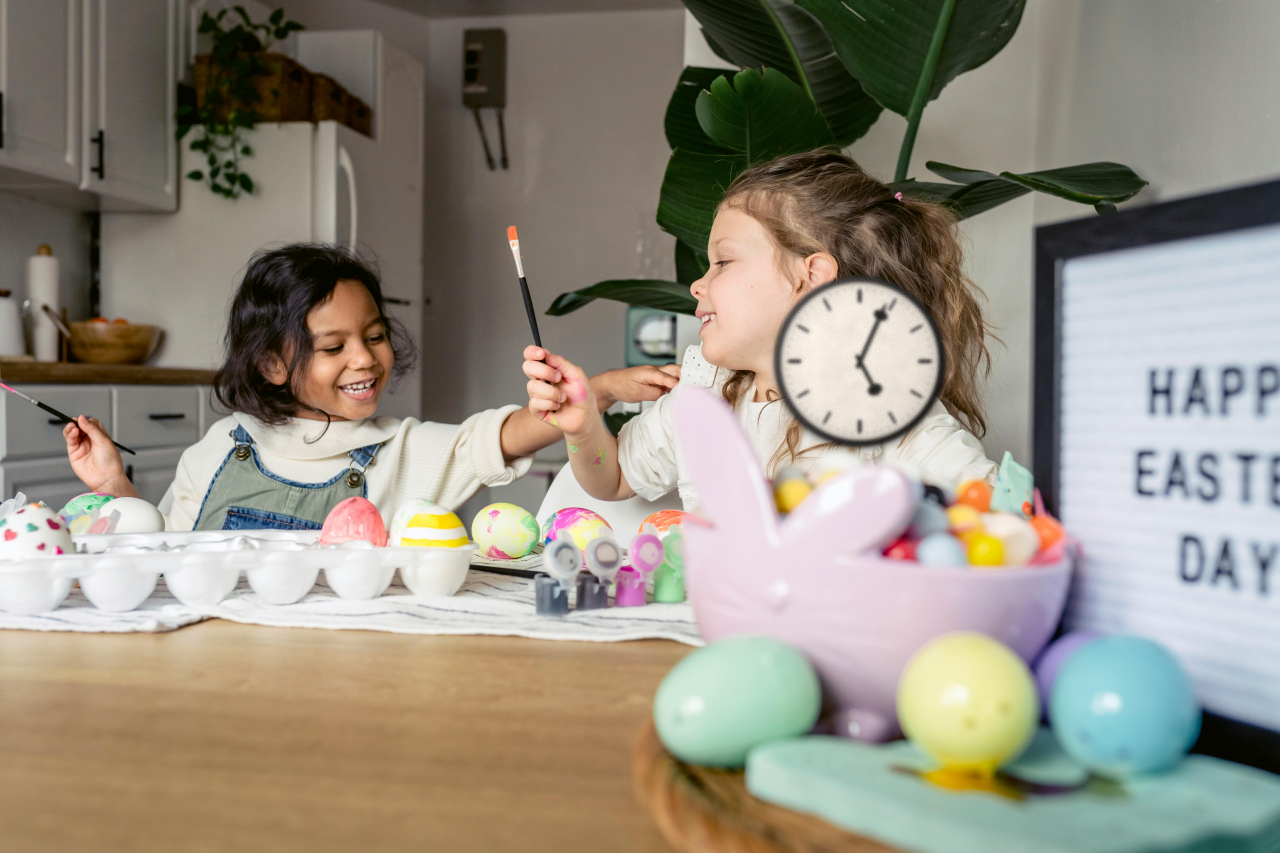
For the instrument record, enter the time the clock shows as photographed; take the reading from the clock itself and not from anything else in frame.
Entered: 5:04
